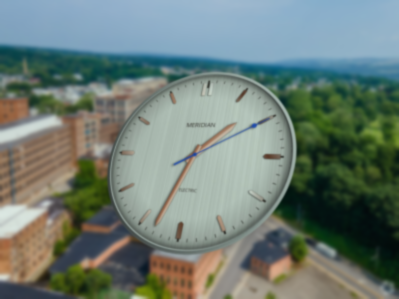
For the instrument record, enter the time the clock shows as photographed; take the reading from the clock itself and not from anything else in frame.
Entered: 1:33:10
